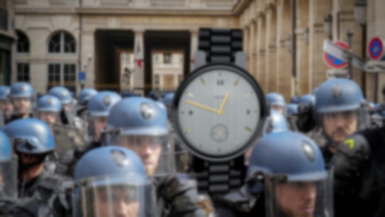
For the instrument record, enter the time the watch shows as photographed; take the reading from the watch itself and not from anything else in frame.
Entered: 12:48
